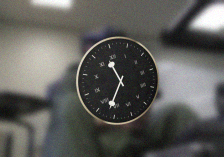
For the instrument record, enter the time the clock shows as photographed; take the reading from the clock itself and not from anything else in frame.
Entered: 11:37
